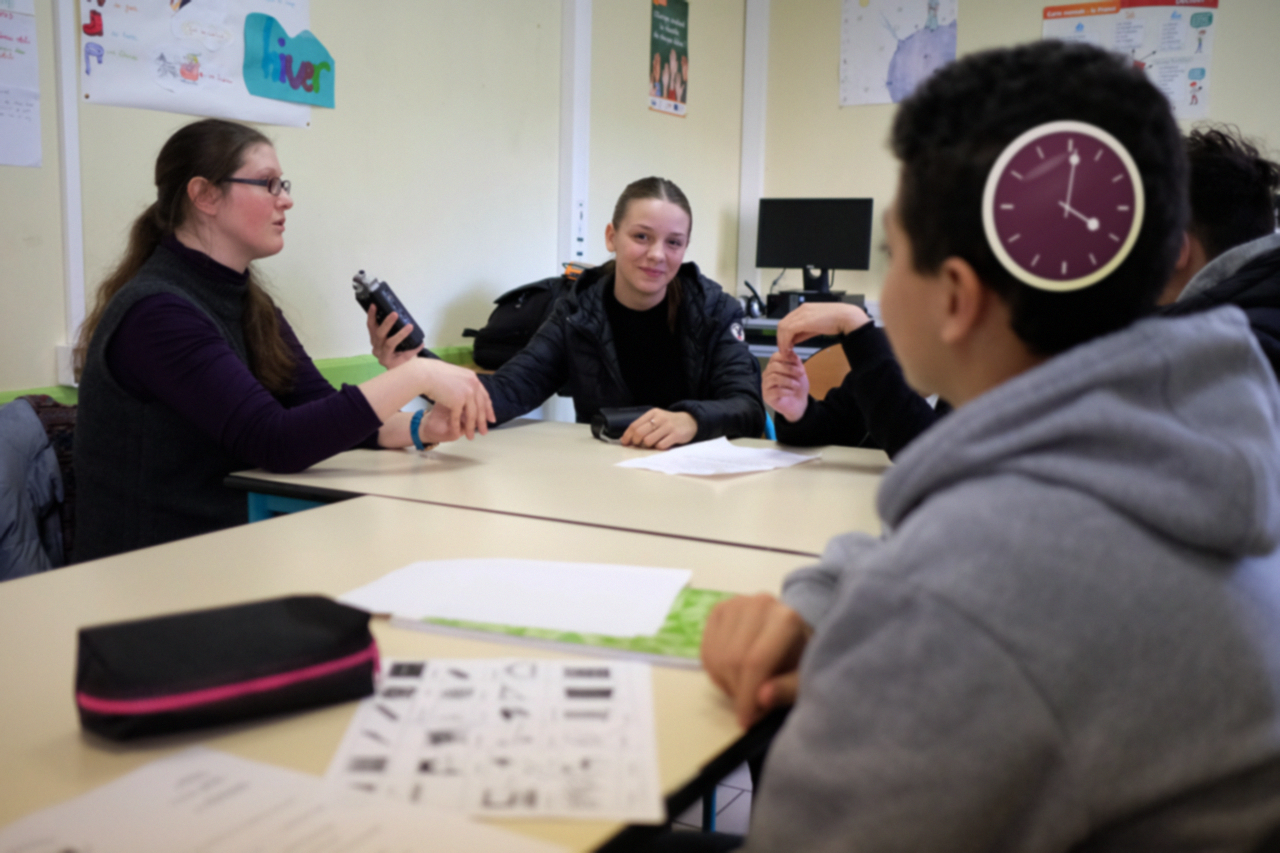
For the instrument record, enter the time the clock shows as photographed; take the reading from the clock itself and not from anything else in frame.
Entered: 4:01
